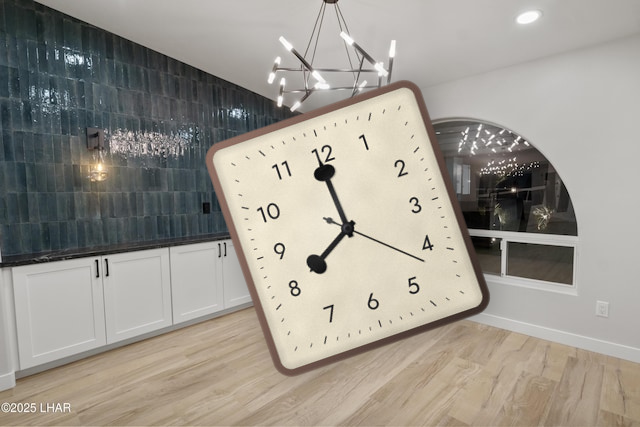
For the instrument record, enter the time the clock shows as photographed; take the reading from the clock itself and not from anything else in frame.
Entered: 7:59:22
